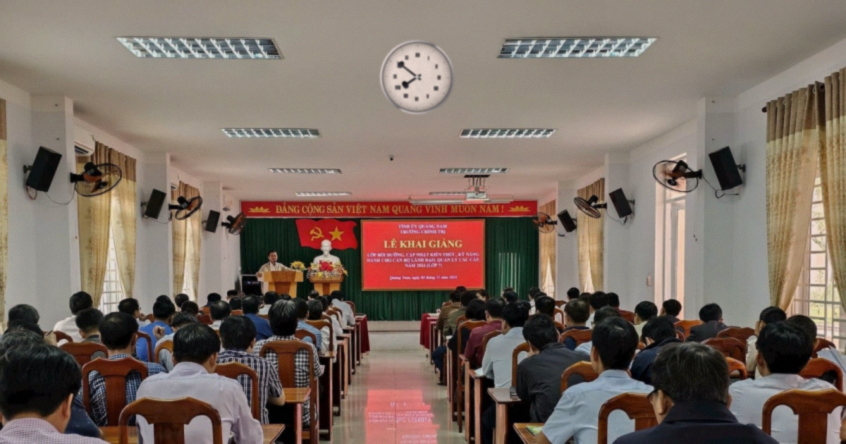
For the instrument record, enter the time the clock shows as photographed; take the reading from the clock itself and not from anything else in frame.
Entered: 7:51
